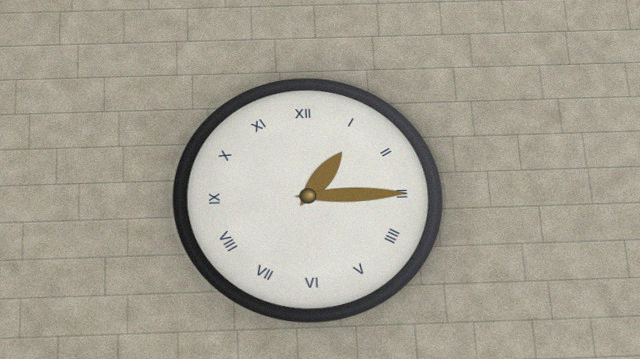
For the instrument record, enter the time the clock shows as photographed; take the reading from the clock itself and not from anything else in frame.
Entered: 1:15
